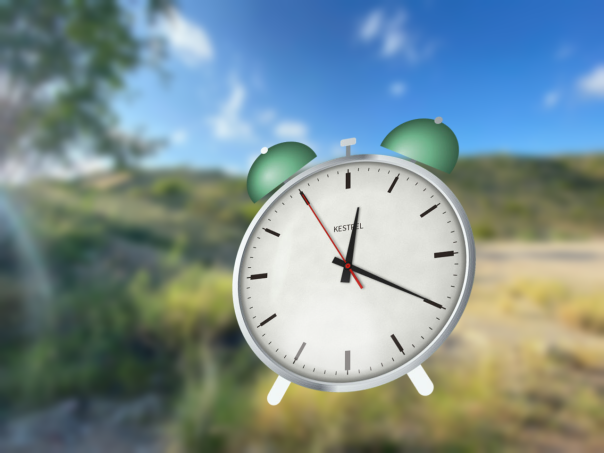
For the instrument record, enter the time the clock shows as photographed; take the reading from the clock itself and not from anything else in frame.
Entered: 12:19:55
